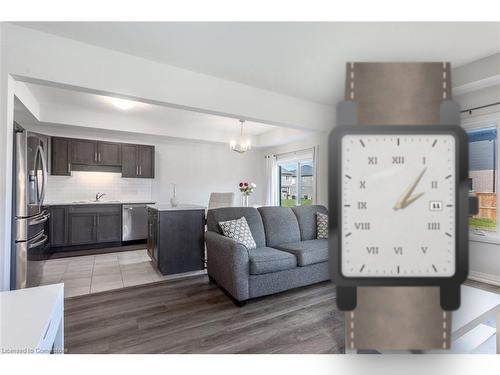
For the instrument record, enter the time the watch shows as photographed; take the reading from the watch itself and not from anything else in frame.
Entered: 2:06
